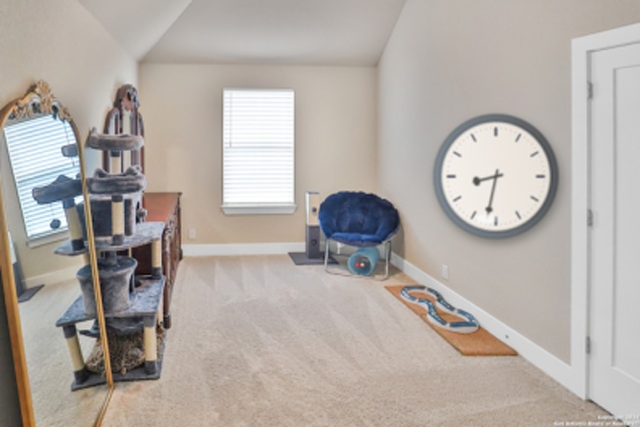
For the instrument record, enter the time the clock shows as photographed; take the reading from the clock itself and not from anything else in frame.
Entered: 8:32
